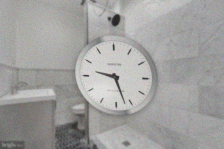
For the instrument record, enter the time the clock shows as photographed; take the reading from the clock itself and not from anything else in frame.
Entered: 9:27
